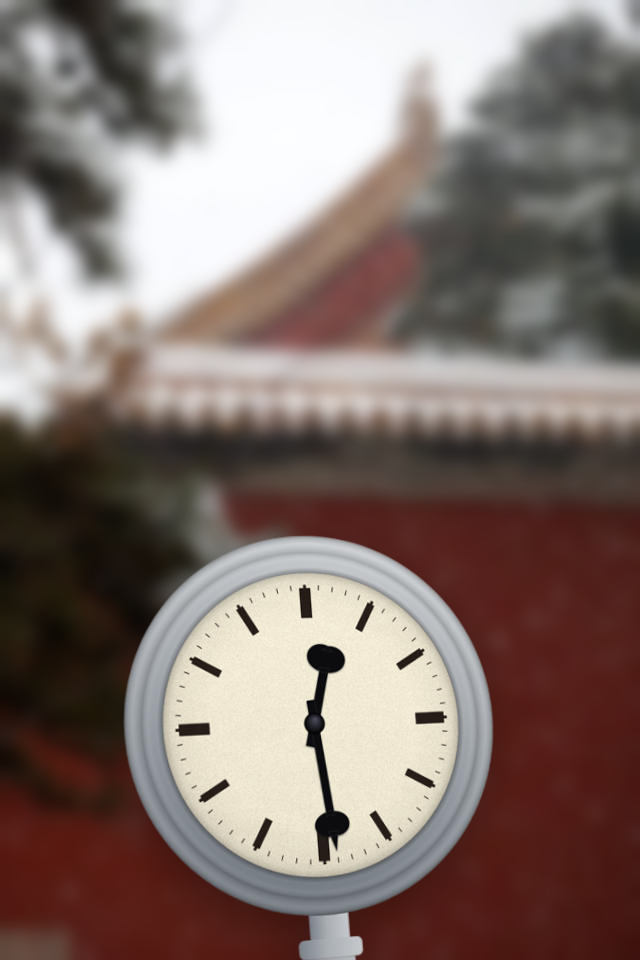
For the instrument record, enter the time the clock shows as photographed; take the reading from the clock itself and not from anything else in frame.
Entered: 12:29
